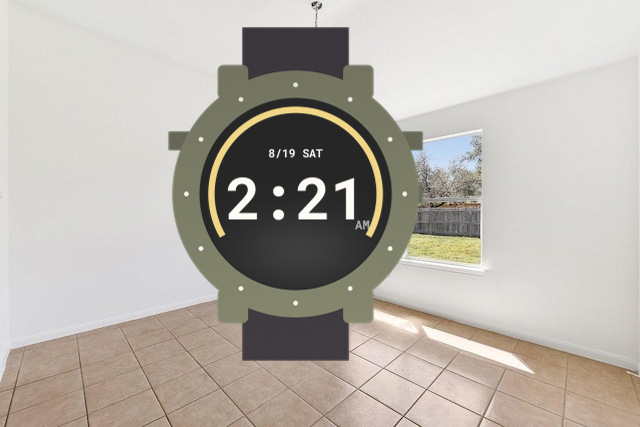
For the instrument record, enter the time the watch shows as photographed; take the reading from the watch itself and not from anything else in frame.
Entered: 2:21
